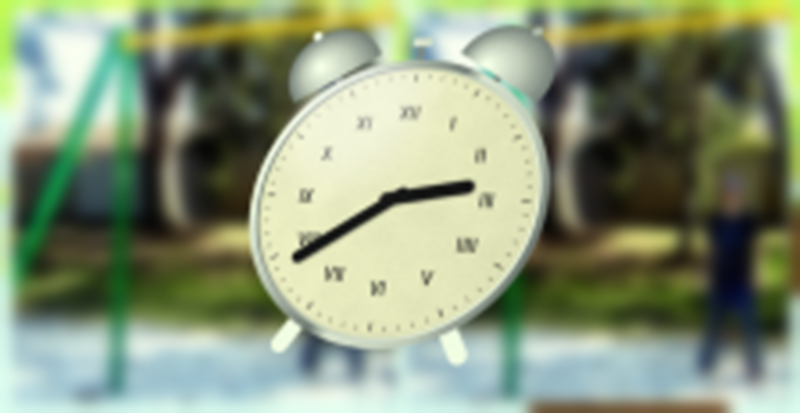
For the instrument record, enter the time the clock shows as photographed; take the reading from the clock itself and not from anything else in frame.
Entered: 2:39
